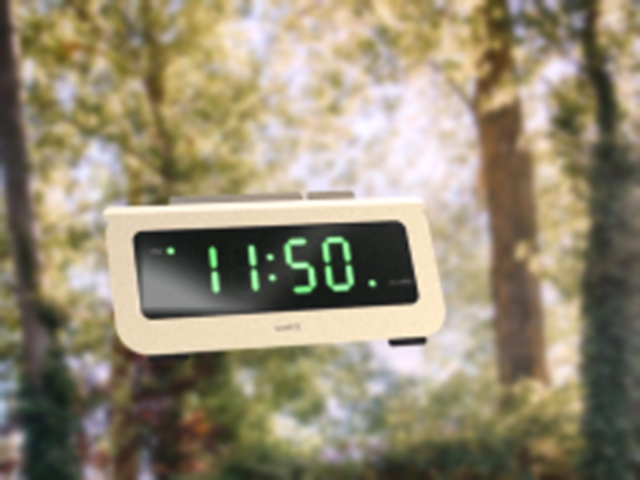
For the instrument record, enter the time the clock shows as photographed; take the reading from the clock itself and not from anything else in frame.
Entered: 11:50
